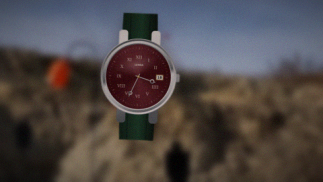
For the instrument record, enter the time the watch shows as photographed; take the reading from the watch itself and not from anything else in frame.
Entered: 3:34
